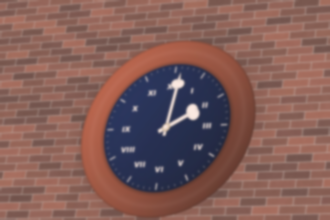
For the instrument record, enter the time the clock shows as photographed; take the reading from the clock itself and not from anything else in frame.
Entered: 2:01
